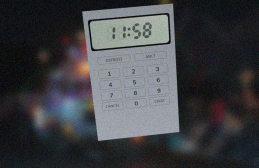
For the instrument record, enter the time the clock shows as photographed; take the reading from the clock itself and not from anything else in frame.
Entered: 11:58
